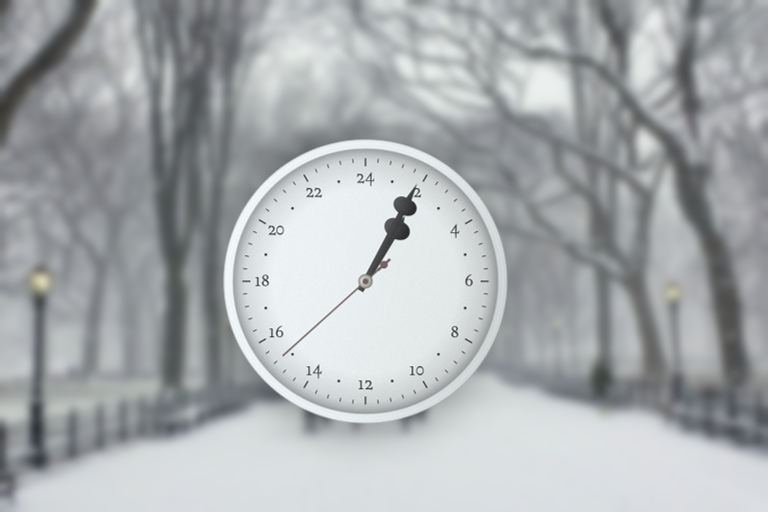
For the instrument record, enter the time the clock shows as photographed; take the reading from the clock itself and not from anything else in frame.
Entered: 2:04:38
